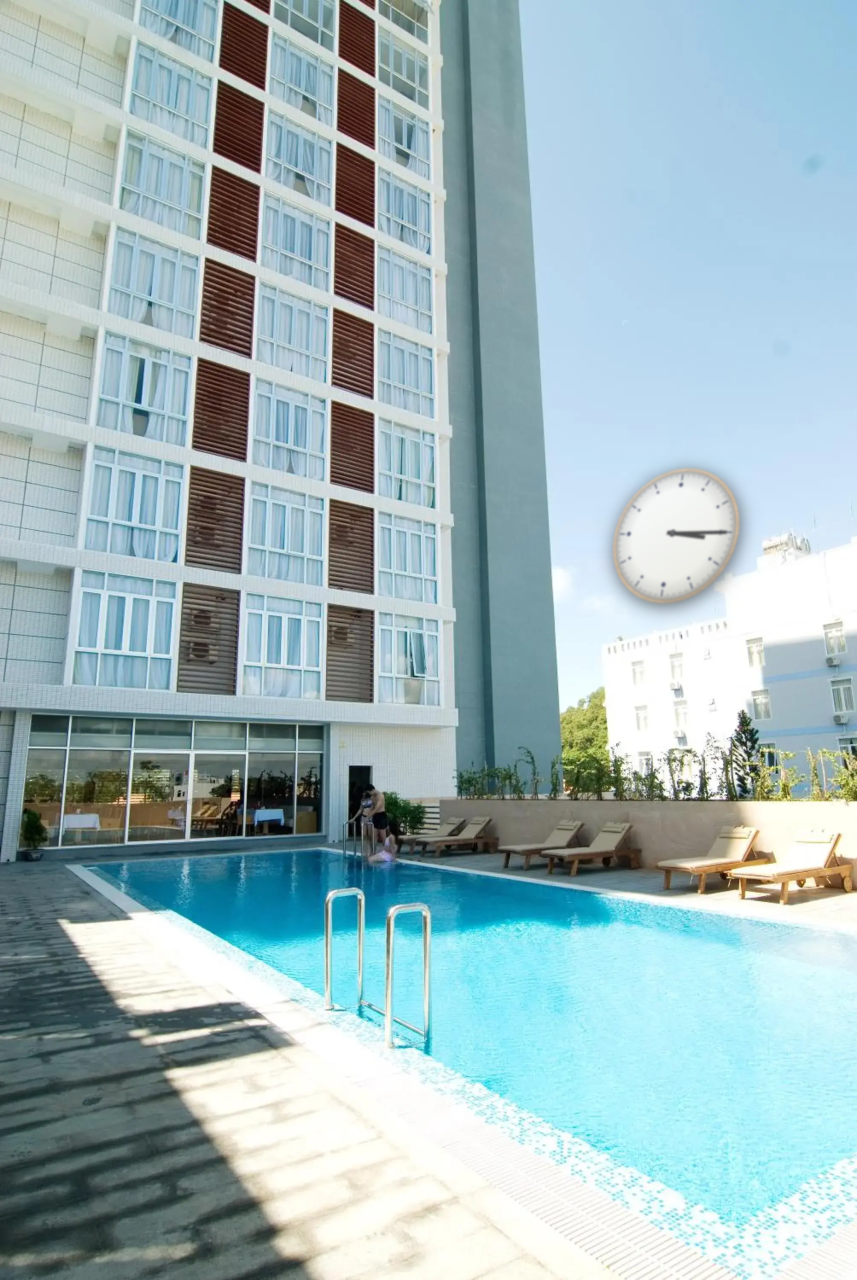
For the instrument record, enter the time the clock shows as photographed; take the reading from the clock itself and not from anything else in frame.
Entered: 3:15
